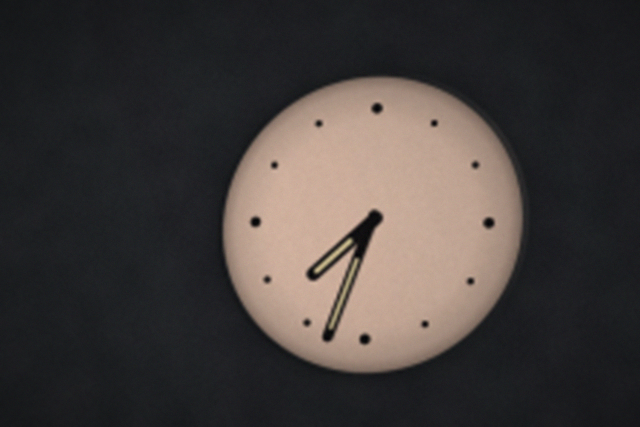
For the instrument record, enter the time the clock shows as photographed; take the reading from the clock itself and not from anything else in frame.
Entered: 7:33
